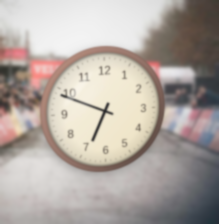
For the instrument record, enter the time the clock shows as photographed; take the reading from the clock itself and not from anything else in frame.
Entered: 6:49
